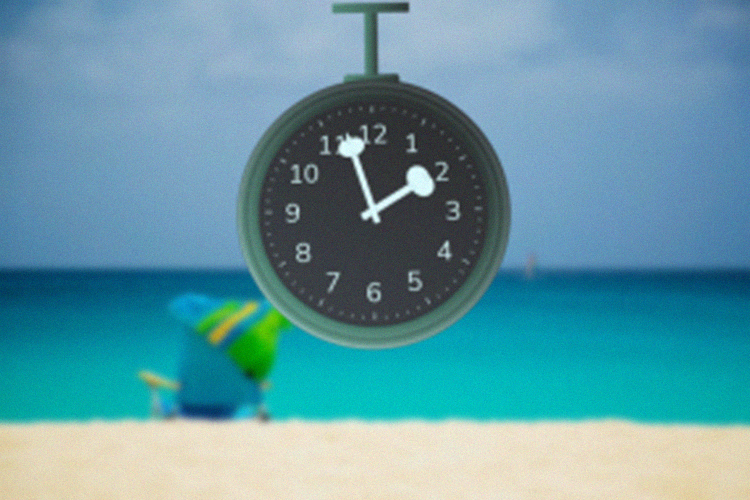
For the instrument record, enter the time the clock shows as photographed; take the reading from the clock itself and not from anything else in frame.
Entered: 1:57
